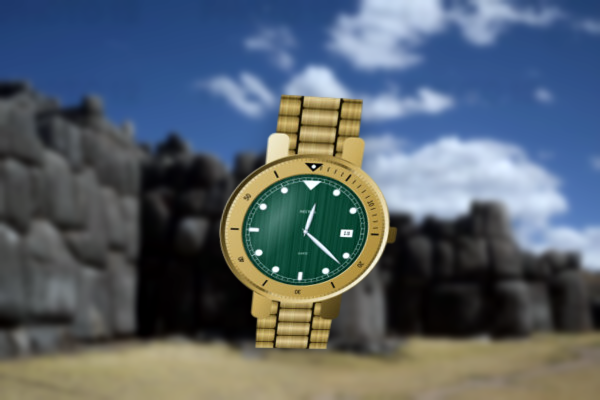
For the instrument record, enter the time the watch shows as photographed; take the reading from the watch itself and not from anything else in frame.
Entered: 12:22
